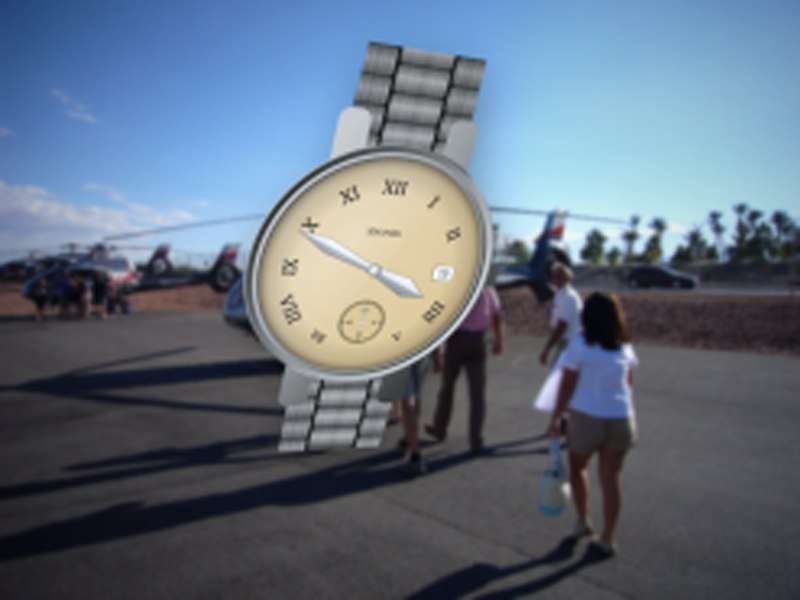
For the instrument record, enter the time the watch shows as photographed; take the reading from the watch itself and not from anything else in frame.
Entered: 3:49
